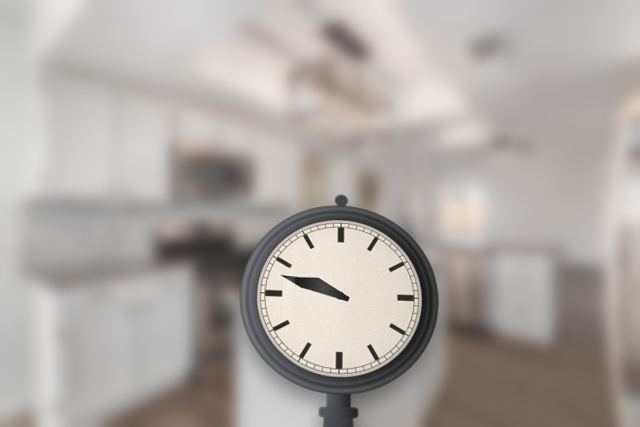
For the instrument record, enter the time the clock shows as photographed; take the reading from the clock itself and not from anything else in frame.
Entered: 9:48
